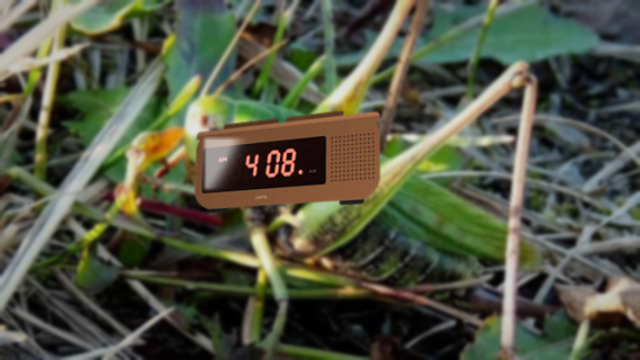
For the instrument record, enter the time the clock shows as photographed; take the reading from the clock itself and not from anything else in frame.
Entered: 4:08
